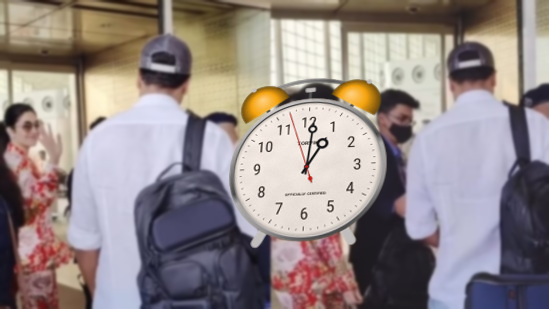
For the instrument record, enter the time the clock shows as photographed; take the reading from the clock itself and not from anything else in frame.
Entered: 1:00:57
